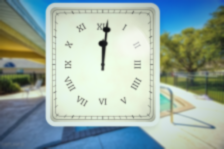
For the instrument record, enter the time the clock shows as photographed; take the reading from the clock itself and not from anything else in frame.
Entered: 12:01
